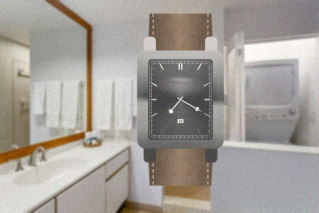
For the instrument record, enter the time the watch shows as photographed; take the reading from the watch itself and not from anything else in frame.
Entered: 7:20
